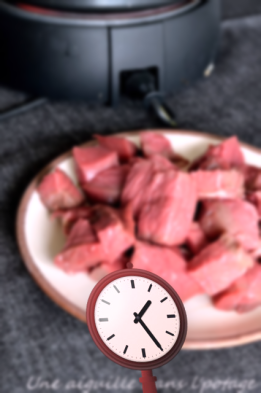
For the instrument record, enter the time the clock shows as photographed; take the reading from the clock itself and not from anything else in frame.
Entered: 1:25
